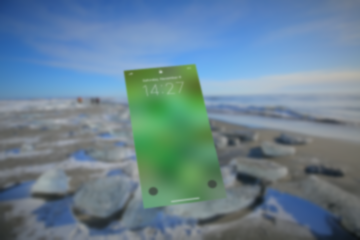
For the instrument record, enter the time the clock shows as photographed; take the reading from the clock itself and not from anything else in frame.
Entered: 14:27
